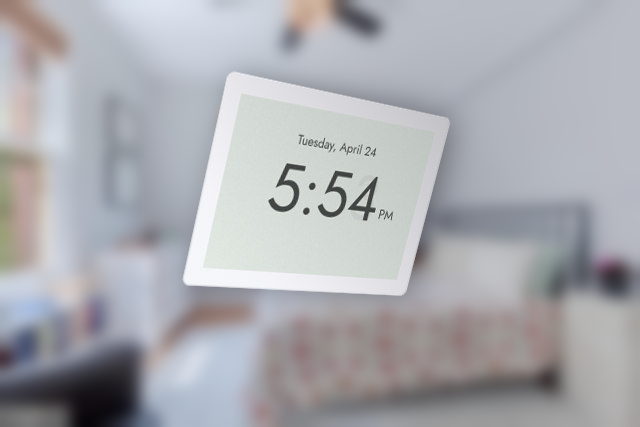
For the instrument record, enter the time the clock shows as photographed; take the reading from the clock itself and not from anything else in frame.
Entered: 5:54
